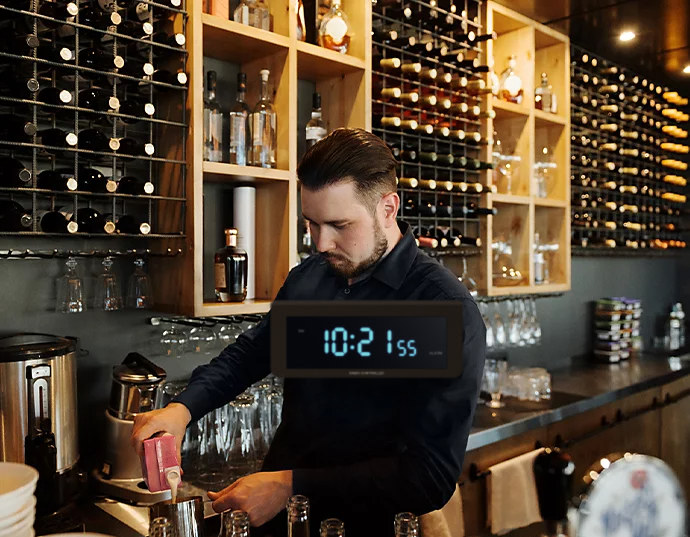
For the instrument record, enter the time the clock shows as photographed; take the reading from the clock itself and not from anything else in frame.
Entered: 10:21:55
